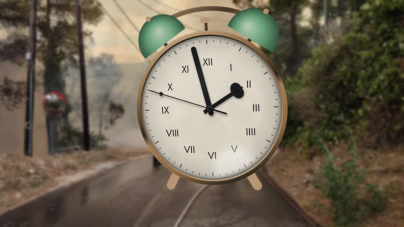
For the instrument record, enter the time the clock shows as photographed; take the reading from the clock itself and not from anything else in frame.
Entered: 1:57:48
